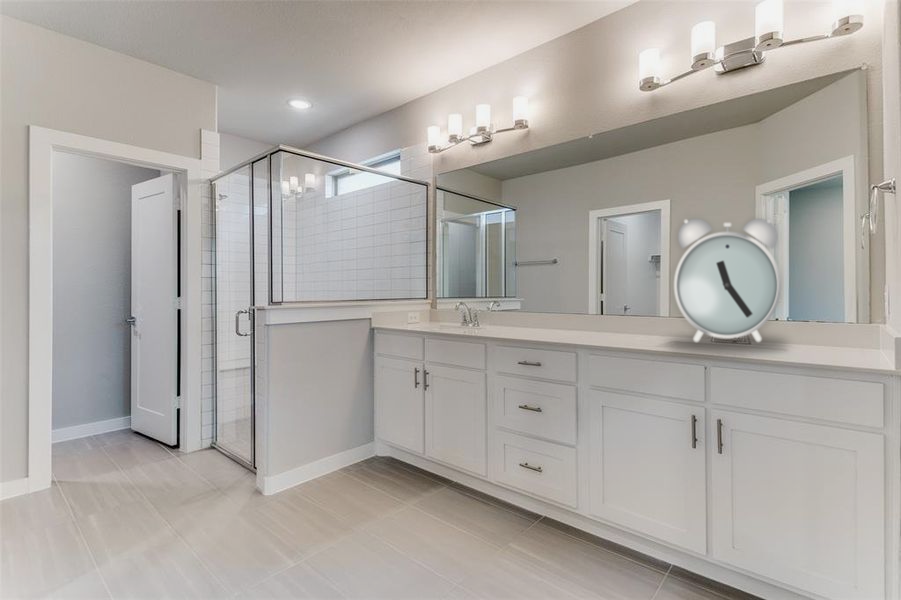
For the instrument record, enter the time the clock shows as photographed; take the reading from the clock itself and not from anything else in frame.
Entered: 11:24
